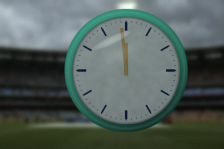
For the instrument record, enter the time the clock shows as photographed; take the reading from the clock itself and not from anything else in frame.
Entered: 11:59
